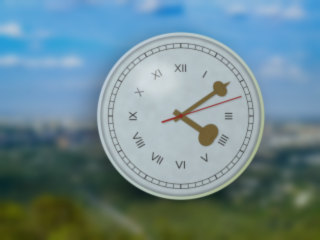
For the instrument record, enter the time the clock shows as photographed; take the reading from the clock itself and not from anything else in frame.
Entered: 4:09:12
